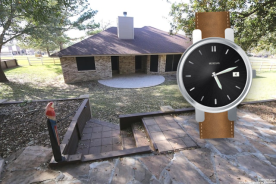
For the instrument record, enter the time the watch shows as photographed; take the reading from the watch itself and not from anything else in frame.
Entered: 5:12
